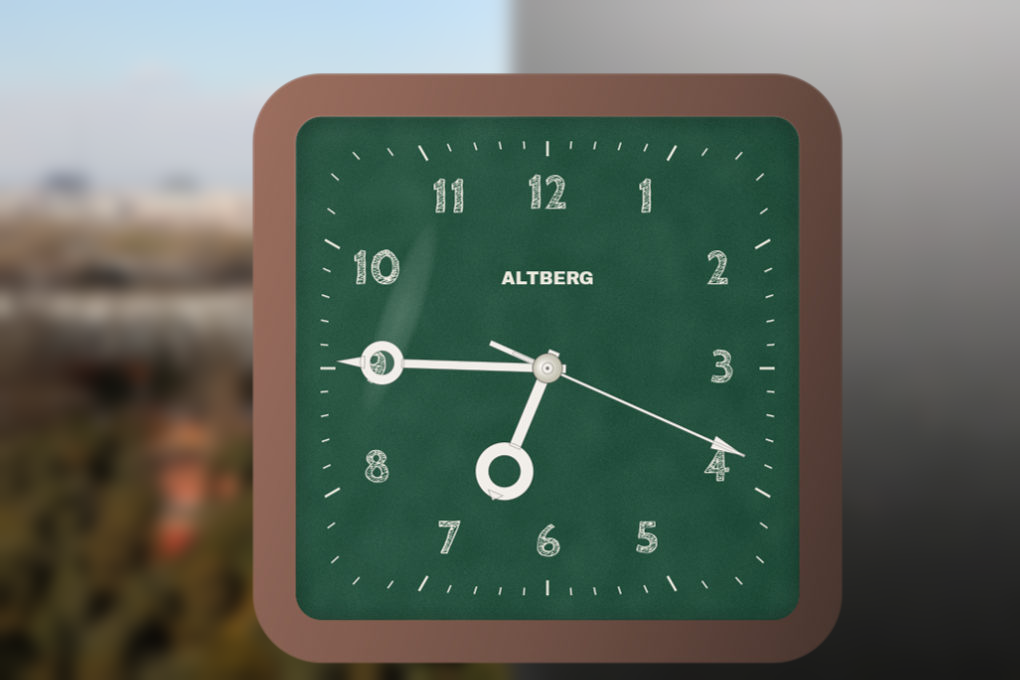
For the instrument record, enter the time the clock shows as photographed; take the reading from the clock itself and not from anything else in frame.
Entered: 6:45:19
